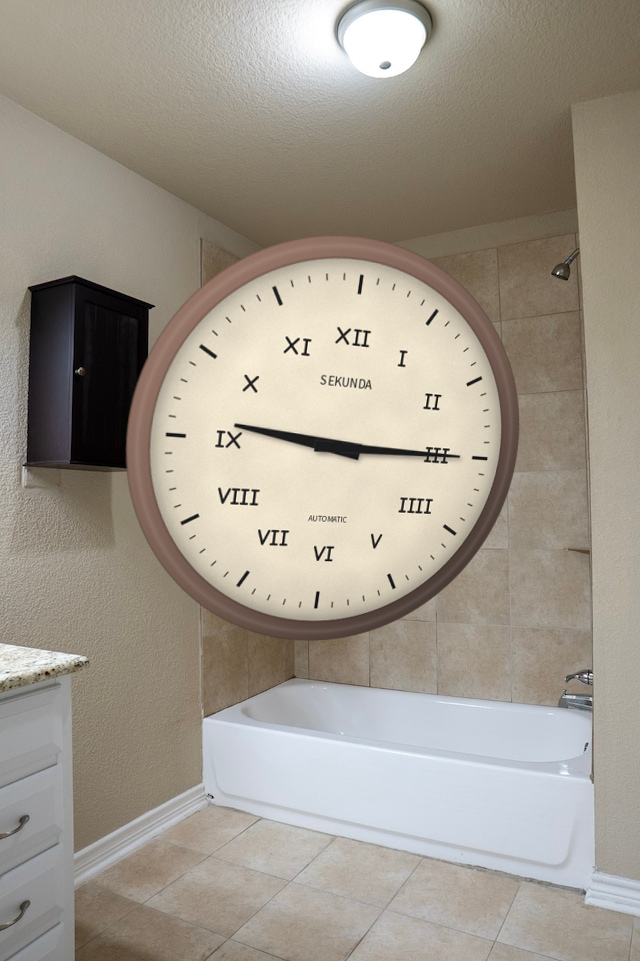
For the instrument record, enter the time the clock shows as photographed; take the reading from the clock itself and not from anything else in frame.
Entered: 9:15
